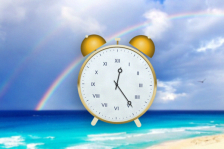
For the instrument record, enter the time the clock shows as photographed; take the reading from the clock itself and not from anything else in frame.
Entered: 12:24
